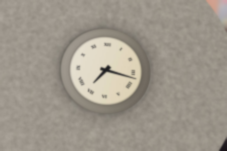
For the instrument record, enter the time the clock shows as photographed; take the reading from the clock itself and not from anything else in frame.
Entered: 7:17
